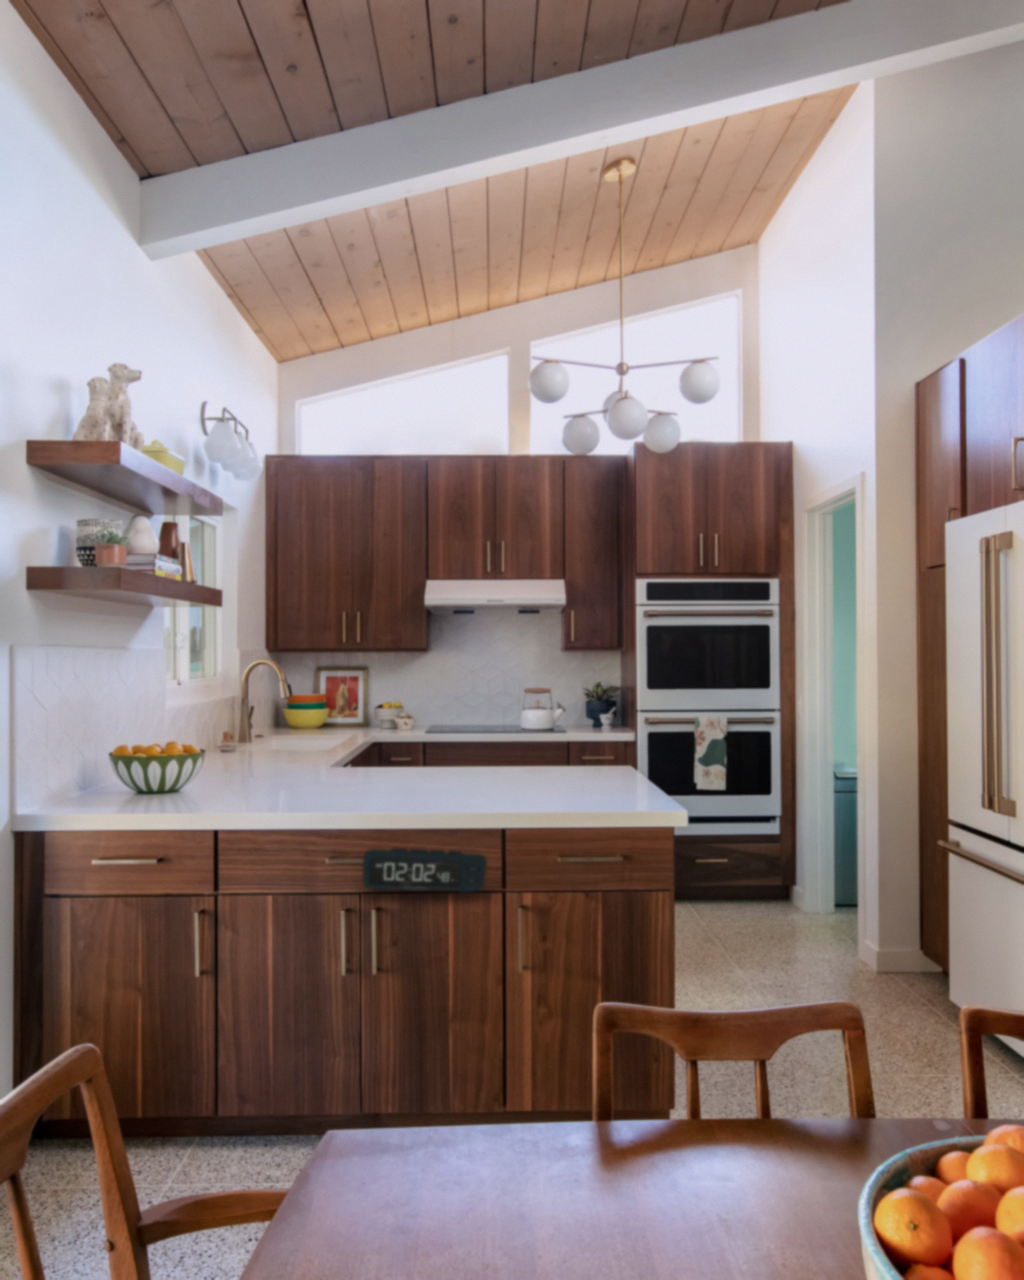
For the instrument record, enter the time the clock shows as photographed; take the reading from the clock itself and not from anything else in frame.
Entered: 2:02
